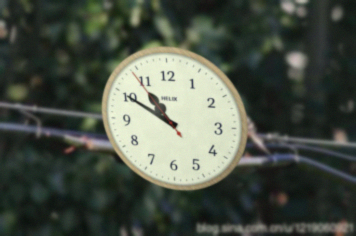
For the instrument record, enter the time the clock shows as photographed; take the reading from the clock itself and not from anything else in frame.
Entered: 10:49:54
